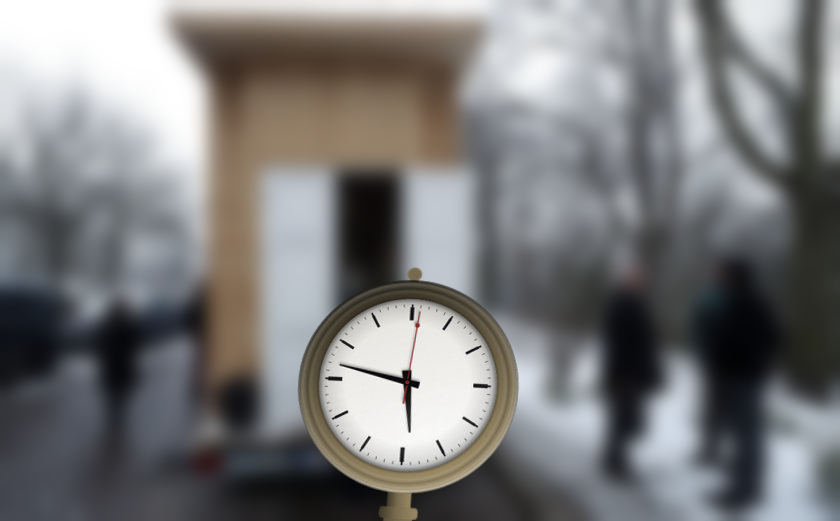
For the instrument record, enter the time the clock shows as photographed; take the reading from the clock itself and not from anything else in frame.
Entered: 5:47:01
